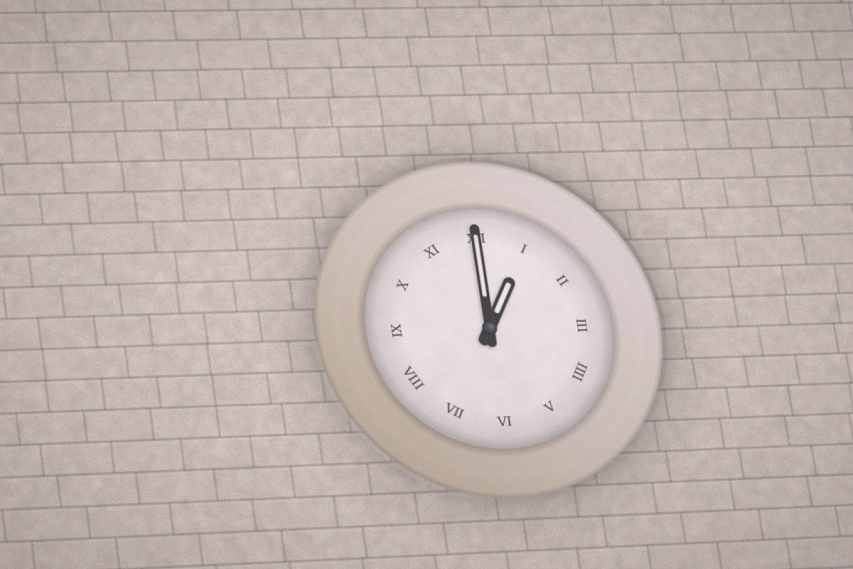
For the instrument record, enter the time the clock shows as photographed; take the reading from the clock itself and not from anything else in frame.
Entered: 1:00
